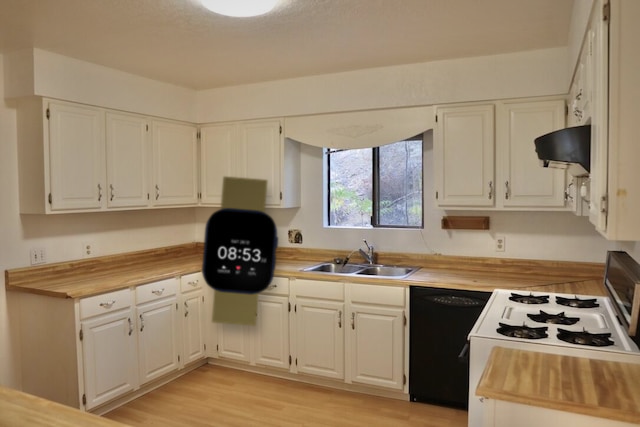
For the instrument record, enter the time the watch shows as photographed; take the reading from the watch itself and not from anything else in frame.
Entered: 8:53
